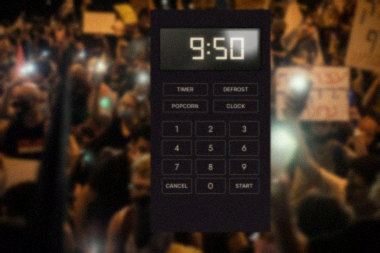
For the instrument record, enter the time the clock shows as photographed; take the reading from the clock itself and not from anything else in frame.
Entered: 9:50
